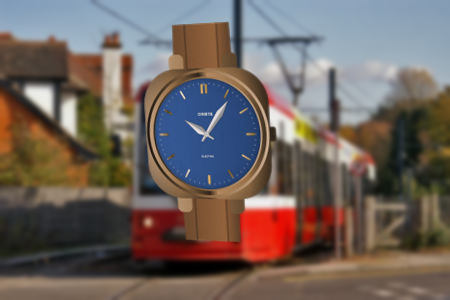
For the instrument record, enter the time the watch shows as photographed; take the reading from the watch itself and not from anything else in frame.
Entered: 10:06
